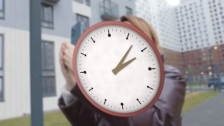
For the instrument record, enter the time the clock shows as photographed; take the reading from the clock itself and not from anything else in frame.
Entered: 2:07
